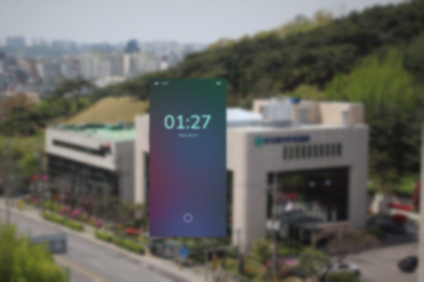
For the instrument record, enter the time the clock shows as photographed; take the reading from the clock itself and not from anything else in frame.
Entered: 1:27
